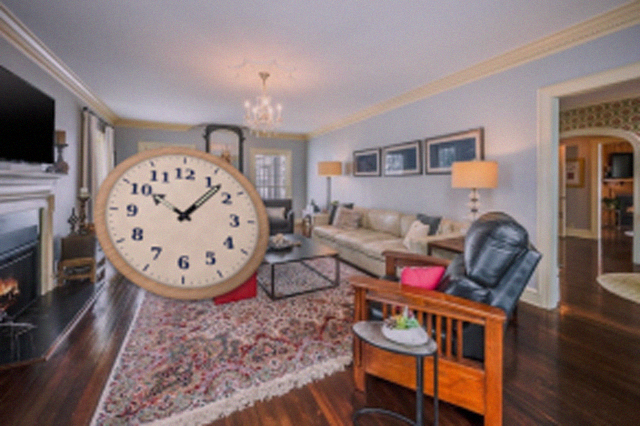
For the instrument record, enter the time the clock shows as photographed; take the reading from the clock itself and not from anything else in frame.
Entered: 10:07
